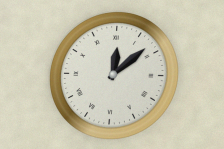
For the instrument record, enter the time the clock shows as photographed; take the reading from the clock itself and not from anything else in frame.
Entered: 12:08
